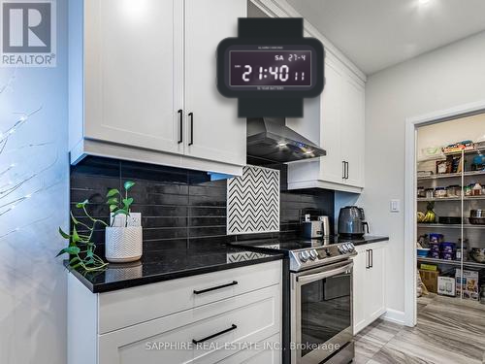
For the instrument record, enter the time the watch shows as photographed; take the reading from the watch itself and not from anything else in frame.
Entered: 21:40:11
